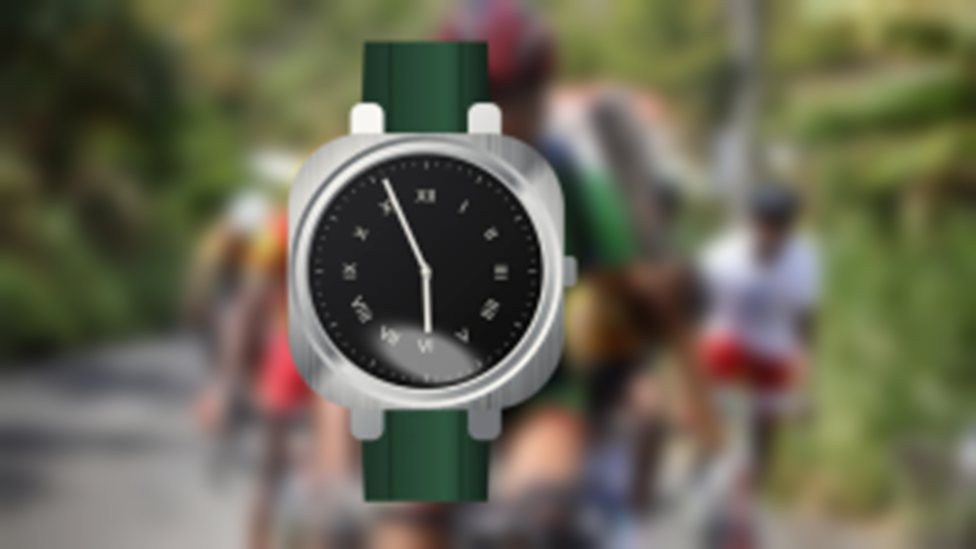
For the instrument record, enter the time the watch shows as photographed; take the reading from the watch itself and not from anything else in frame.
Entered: 5:56
